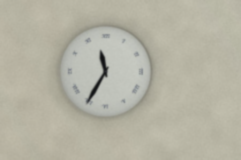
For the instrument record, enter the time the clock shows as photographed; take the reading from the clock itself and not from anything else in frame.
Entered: 11:35
